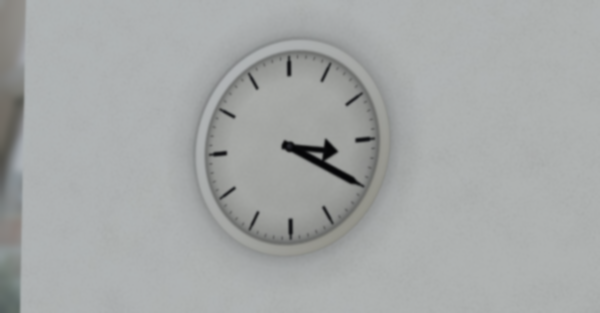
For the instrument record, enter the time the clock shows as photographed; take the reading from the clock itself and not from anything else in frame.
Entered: 3:20
